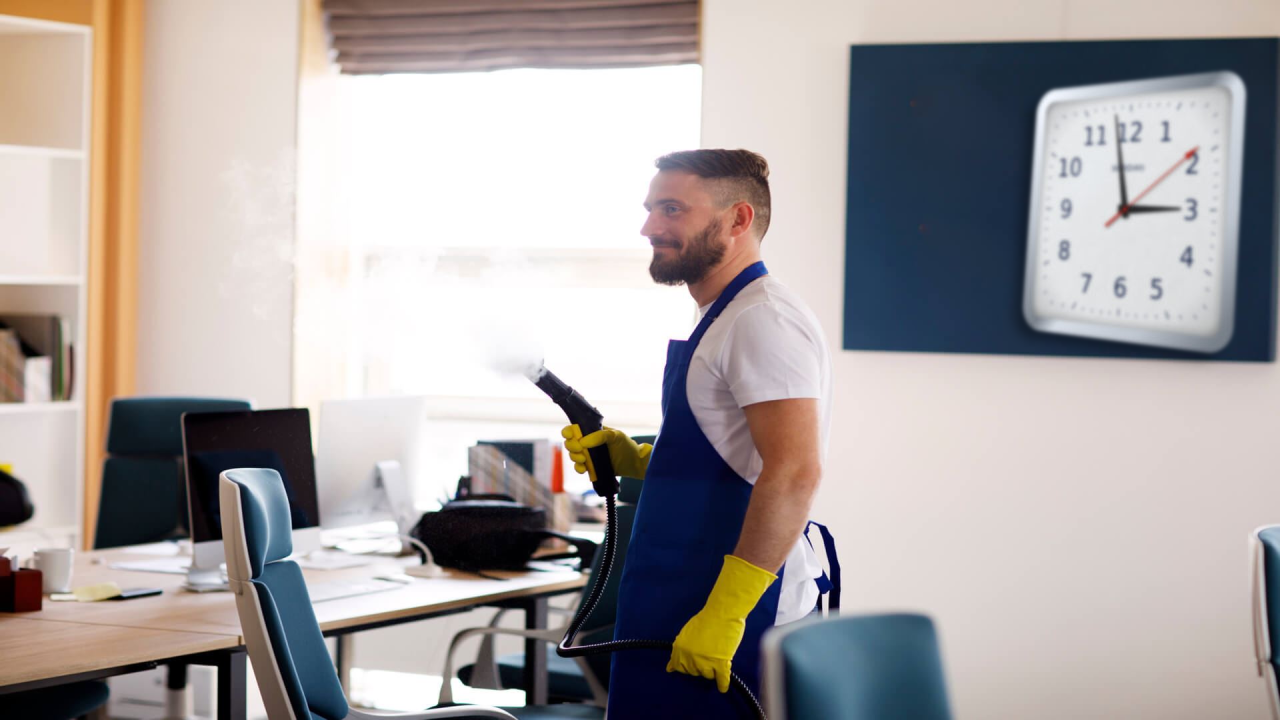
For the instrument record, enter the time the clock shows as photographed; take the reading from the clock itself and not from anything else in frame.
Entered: 2:58:09
